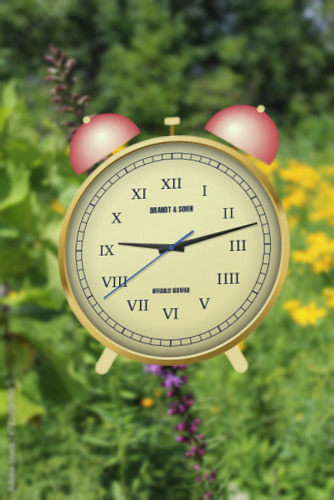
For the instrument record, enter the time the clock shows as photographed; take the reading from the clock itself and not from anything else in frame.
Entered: 9:12:39
